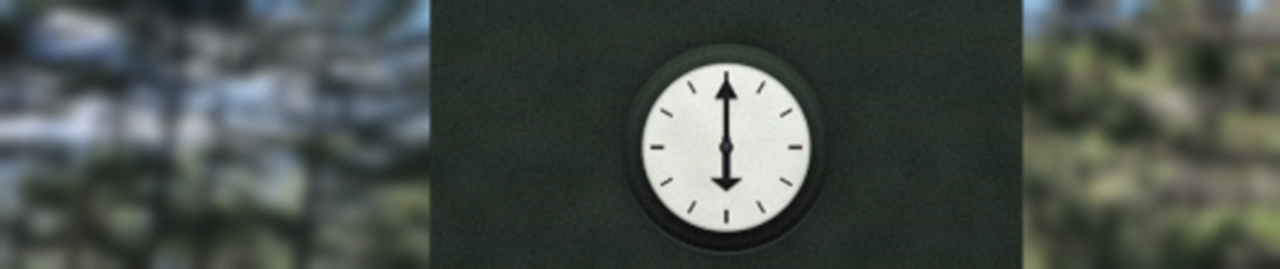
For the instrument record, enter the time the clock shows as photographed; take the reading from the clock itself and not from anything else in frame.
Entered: 6:00
